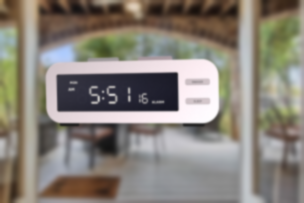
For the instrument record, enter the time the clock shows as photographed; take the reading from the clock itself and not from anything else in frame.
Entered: 5:51
